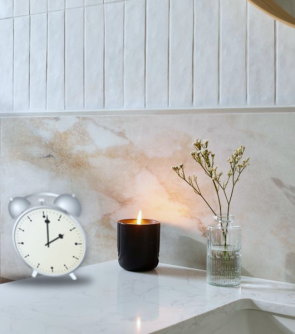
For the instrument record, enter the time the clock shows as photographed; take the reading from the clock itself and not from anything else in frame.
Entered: 2:01
